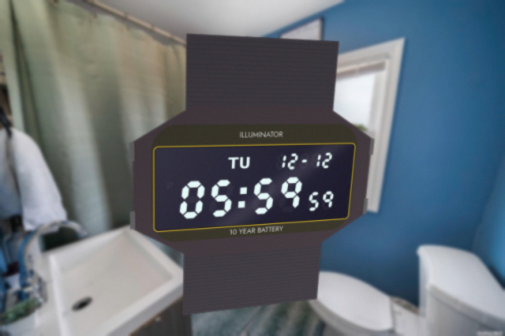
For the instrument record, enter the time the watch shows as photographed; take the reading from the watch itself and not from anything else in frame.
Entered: 5:59:59
